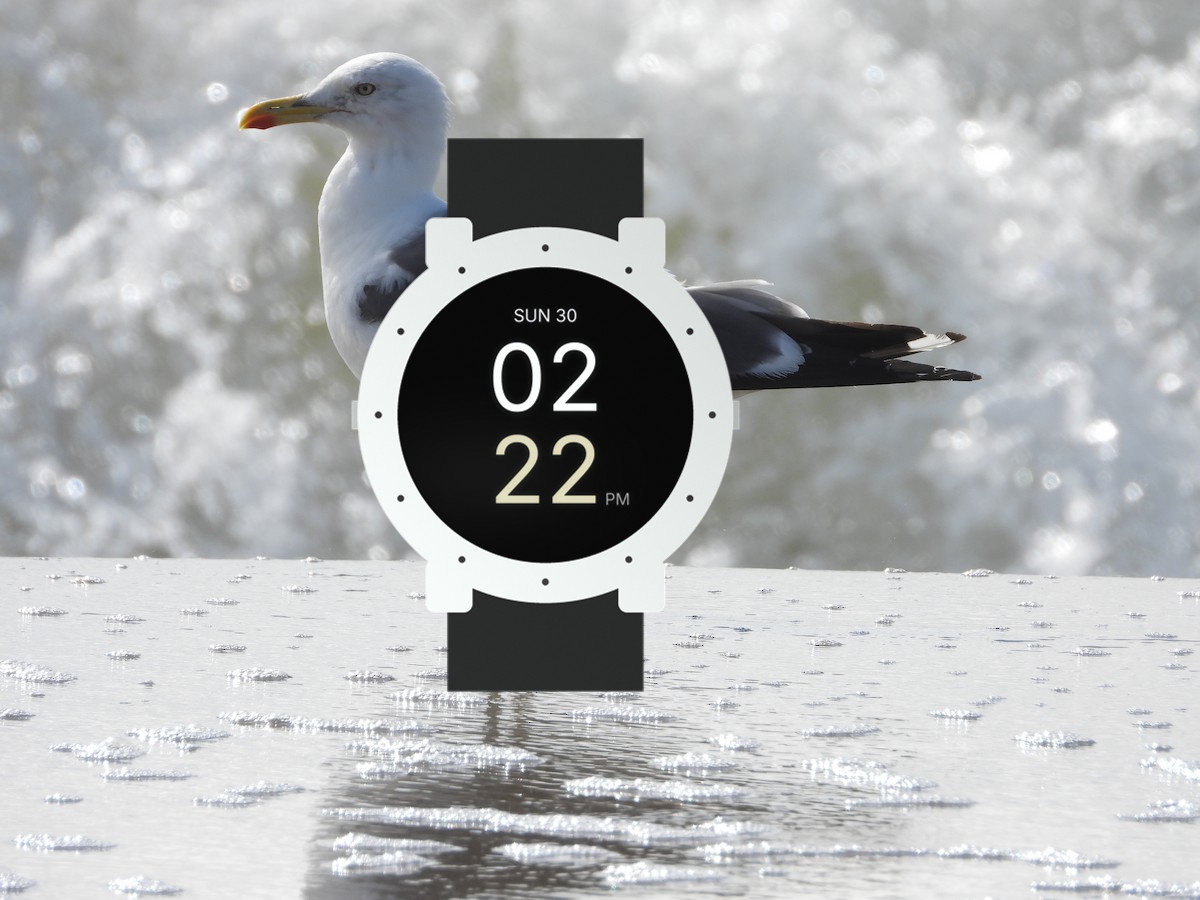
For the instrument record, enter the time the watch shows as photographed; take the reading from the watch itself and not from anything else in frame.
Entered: 2:22
